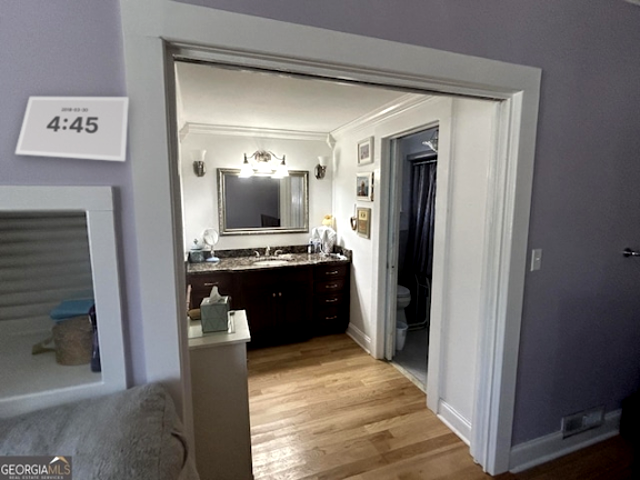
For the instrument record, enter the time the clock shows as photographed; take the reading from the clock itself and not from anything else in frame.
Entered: 4:45
